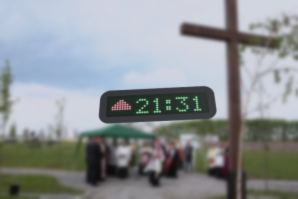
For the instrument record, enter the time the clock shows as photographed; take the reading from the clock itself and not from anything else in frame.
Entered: 21:31
